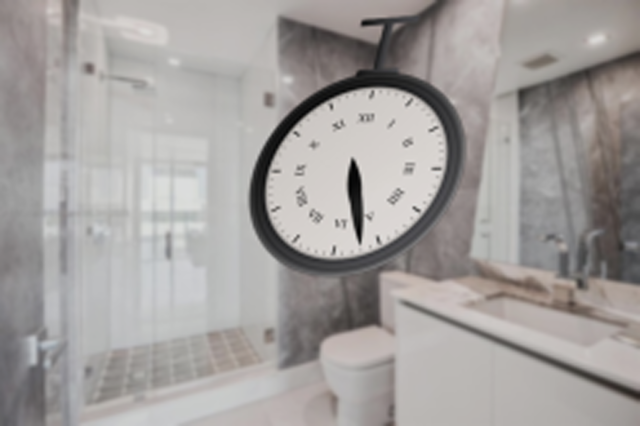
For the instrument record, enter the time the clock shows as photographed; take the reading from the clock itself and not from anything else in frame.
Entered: 5:27
